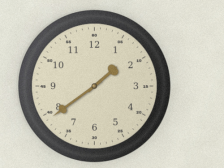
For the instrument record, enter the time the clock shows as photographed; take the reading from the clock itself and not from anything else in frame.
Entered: 1:39
